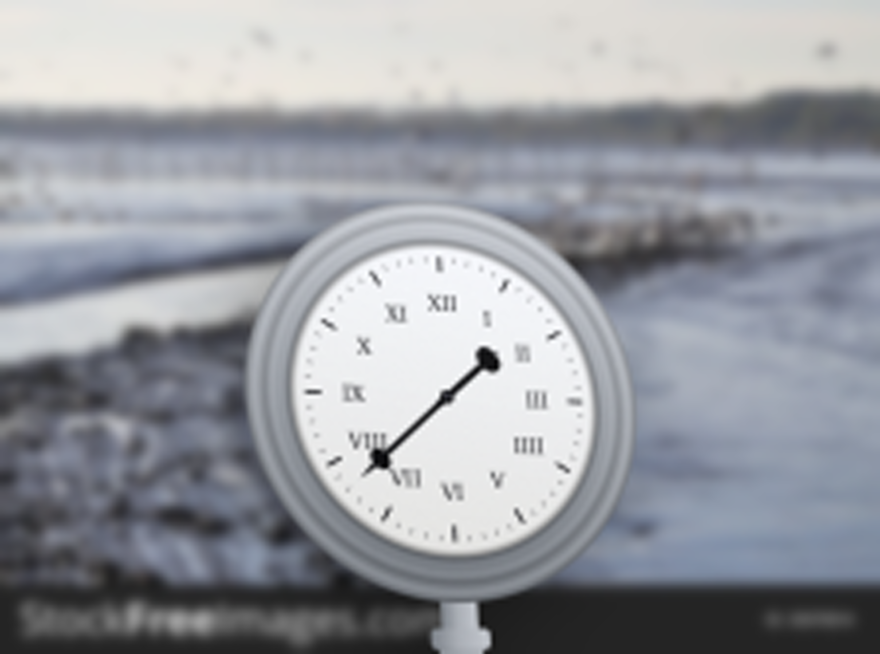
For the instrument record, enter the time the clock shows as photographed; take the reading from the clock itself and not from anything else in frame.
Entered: 1:38
